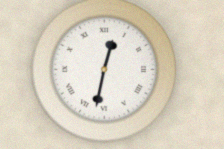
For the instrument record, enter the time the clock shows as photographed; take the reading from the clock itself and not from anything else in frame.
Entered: 12:32
